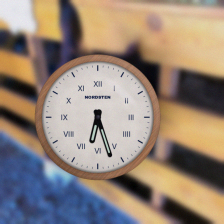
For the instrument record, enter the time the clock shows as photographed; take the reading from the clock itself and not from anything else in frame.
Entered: 6:27
